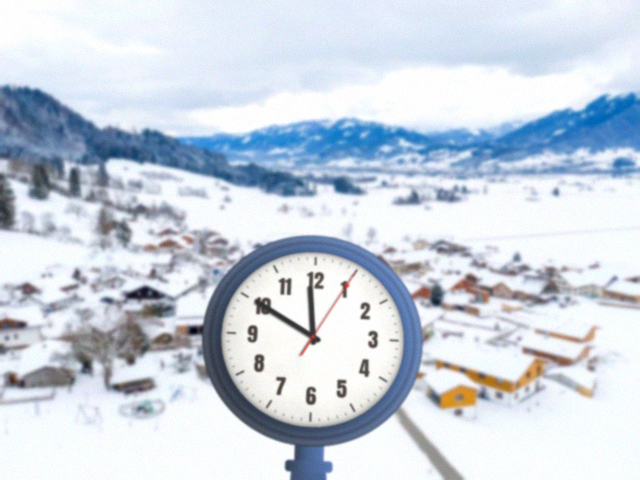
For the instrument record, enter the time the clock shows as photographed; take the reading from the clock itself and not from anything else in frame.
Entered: 11:50:05
